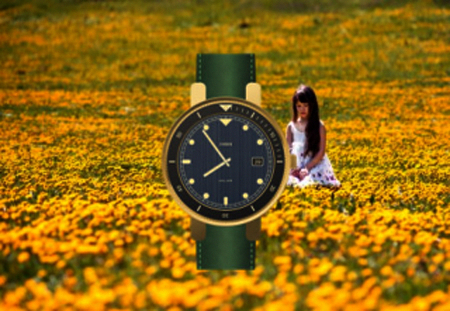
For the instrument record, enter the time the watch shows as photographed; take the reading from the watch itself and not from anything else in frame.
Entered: 7:54
